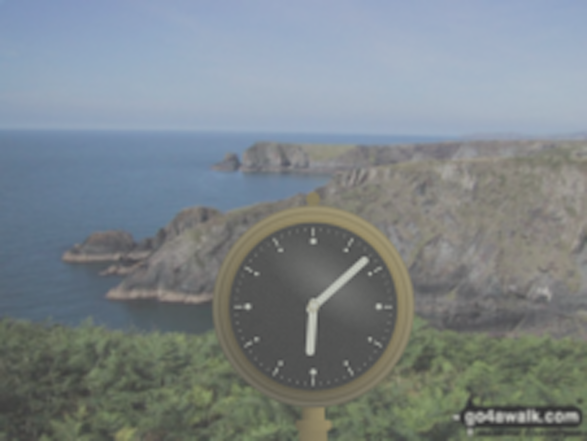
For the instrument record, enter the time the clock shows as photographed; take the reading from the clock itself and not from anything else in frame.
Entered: 6:08
